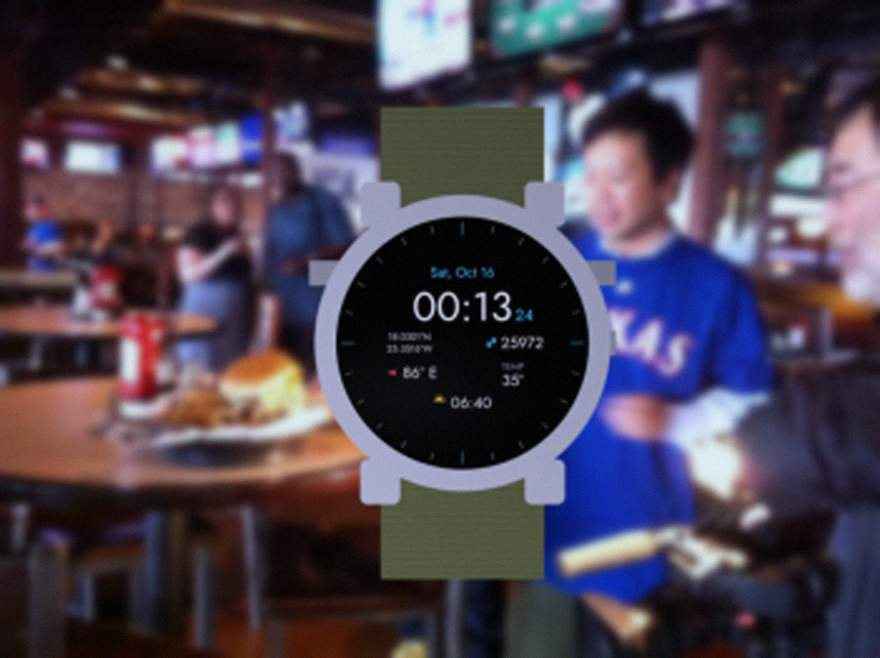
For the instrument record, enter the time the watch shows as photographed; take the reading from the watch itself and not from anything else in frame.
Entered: 0:13
